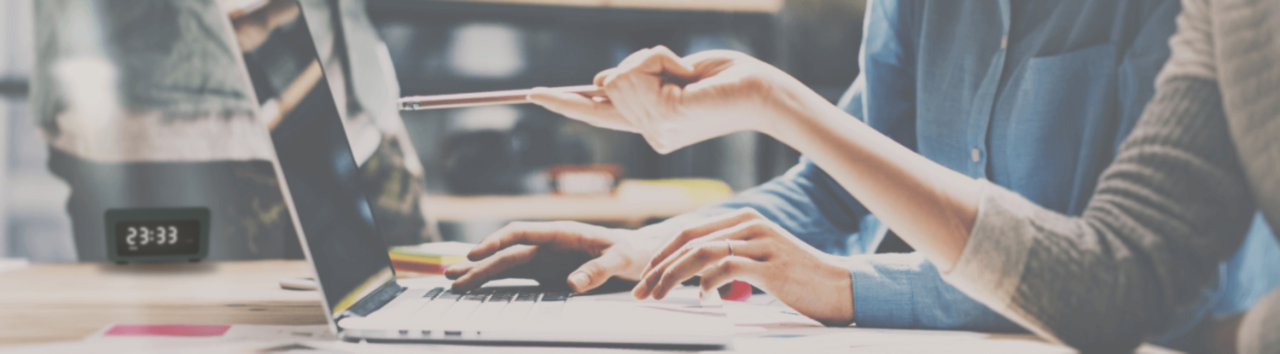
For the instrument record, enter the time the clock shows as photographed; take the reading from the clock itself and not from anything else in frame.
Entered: 23:33
